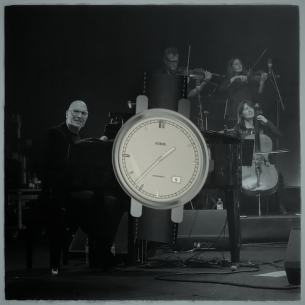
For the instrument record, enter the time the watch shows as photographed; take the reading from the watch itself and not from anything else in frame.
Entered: 1:37
